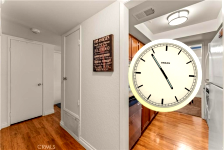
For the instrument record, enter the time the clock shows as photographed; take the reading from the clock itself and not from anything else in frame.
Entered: 4:54
